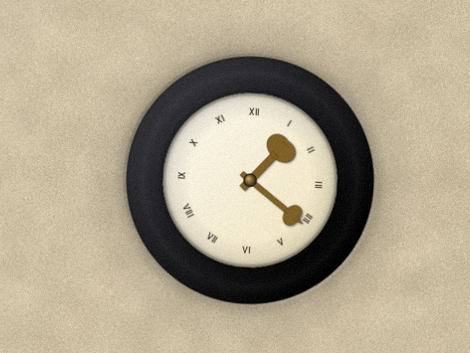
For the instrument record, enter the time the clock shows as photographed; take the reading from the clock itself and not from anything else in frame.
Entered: 1:21
